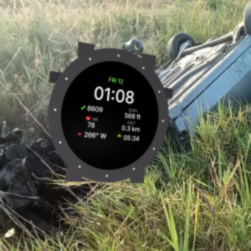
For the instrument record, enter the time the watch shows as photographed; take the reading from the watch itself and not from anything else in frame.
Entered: 1:08
